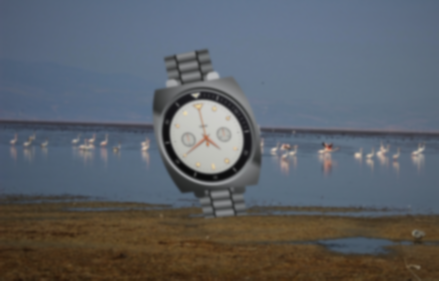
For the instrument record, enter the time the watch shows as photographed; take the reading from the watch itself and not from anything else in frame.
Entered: 4:40
